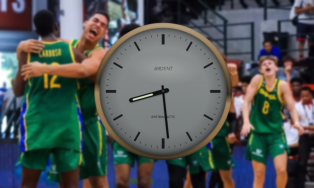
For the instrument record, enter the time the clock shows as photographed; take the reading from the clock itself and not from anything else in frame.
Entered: 8:29
